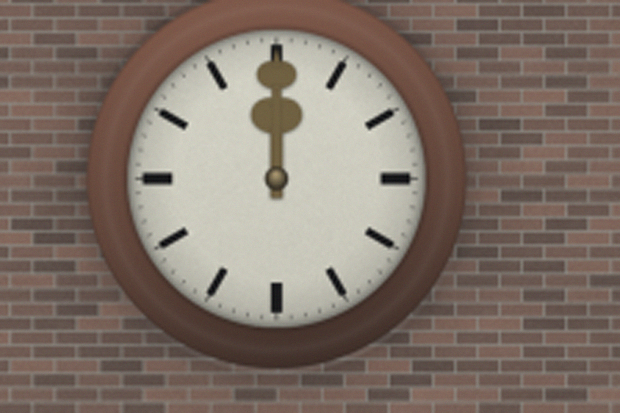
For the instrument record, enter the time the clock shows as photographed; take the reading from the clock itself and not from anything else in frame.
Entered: 12:00
